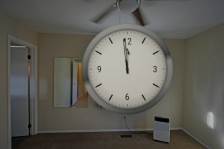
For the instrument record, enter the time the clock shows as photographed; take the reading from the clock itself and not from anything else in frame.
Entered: 11:59
